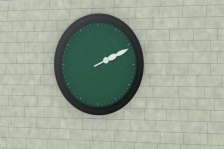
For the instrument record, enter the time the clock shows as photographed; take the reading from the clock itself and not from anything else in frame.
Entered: 2:11
